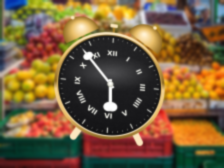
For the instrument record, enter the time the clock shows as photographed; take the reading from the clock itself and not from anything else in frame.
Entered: 5:53
